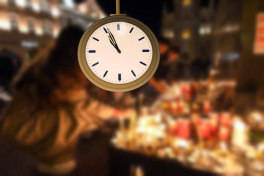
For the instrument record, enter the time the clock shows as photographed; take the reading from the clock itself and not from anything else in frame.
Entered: 10:56
